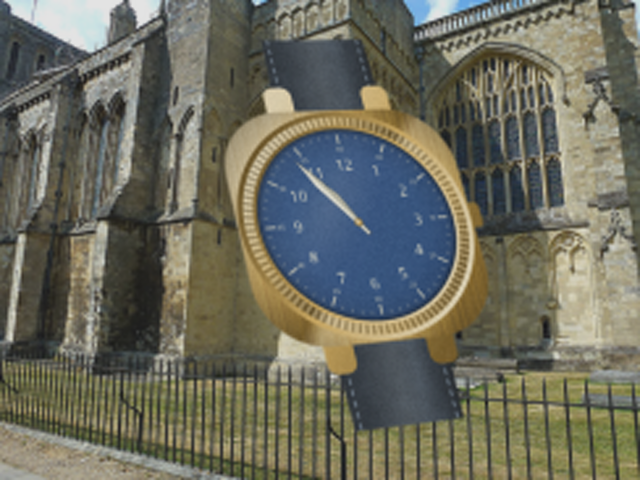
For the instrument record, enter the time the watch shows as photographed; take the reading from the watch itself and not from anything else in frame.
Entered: 10:54
